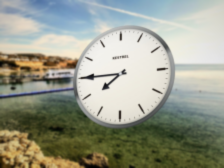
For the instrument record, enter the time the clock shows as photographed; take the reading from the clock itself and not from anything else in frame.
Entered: 7:45
